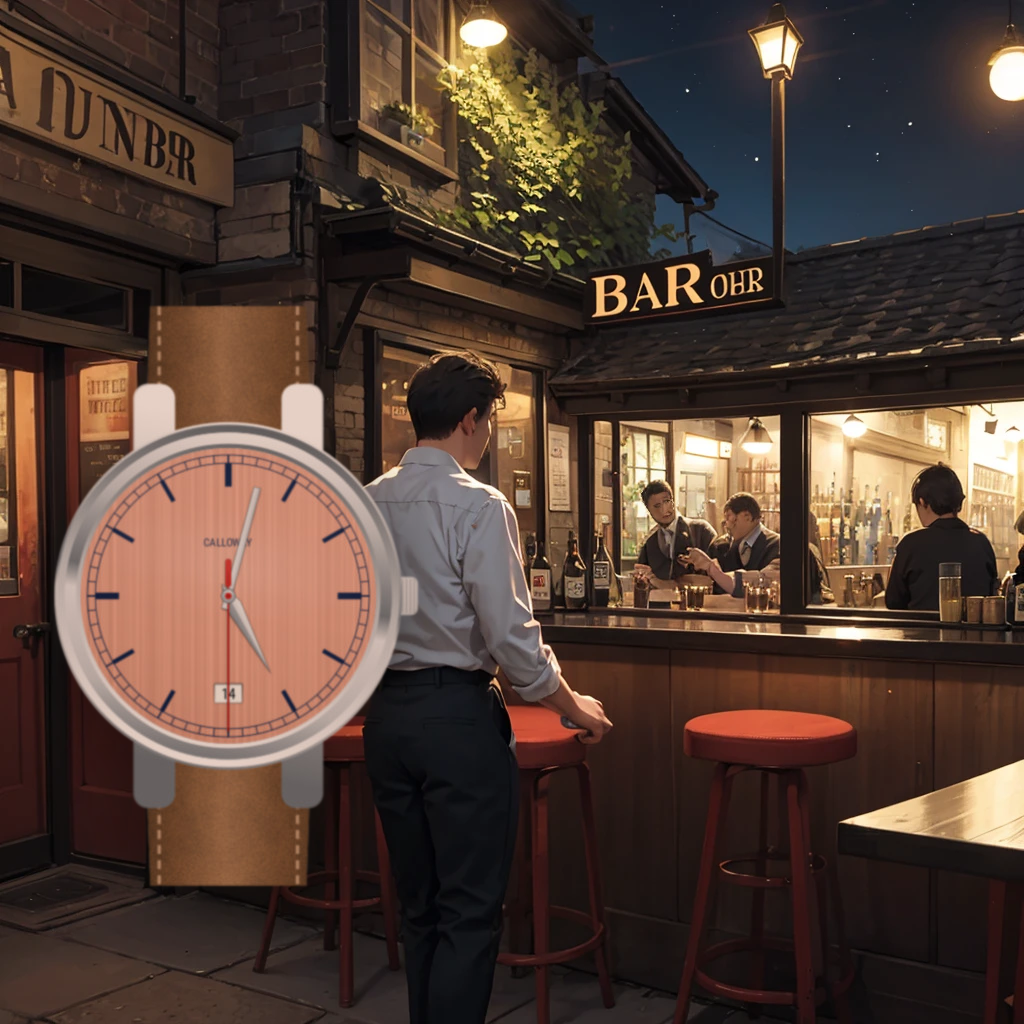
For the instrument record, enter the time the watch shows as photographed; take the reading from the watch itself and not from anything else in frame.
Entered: 5:02:30
